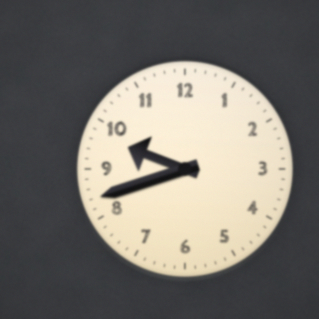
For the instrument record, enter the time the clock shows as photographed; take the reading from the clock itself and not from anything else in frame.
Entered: 9:42
